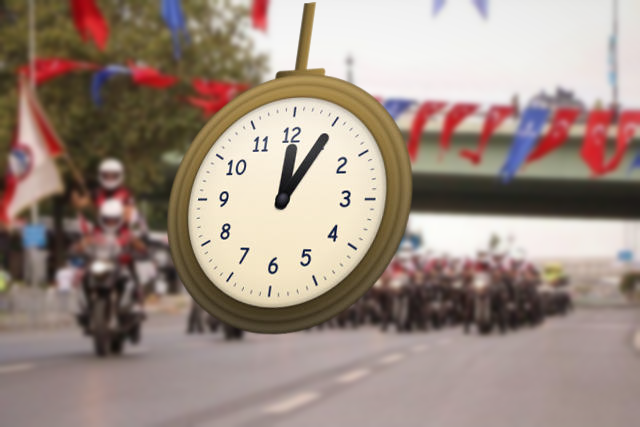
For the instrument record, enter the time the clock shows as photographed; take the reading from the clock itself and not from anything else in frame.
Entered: 12:05
